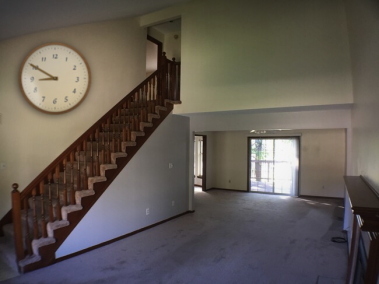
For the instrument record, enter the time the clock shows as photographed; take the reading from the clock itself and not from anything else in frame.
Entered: 8:50
